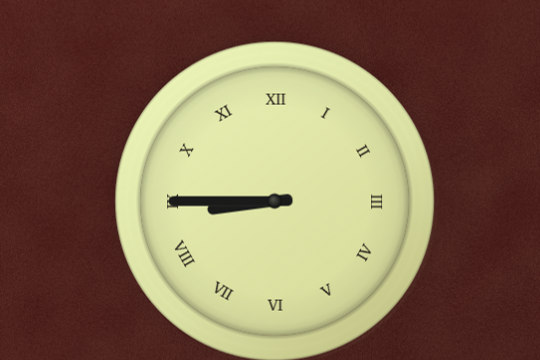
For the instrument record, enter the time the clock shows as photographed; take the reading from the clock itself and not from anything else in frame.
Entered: 8:45
